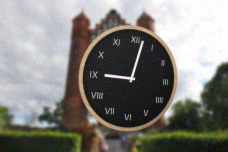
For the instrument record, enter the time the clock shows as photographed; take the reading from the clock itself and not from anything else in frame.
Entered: 9:02
